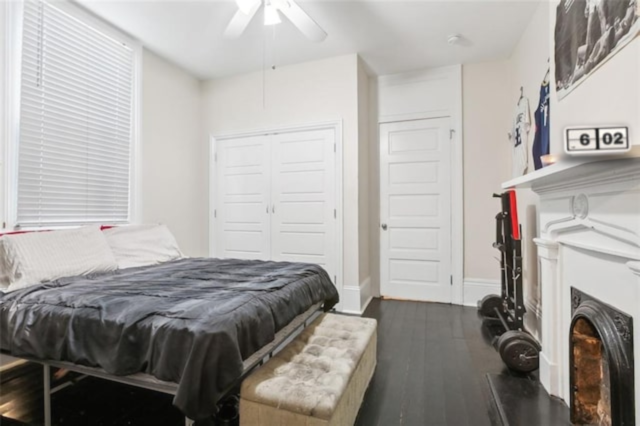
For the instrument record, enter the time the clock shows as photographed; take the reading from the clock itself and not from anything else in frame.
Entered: 6:02
